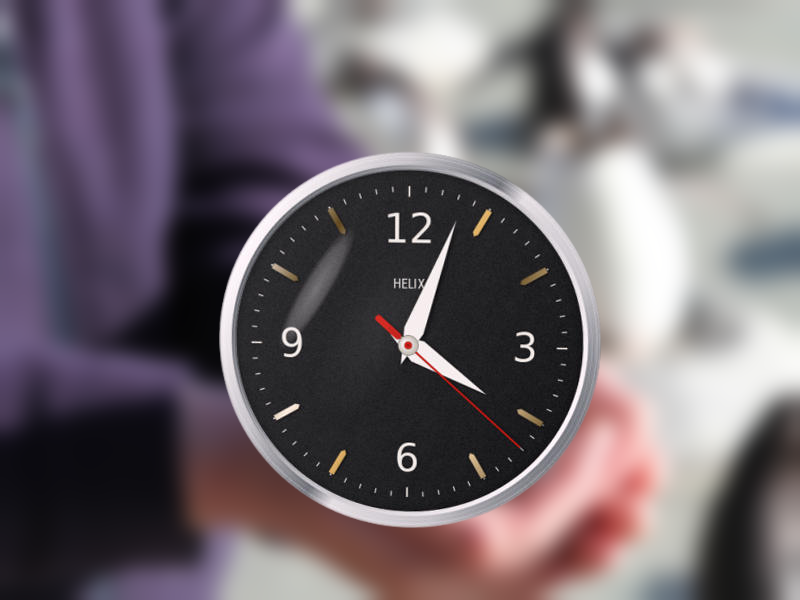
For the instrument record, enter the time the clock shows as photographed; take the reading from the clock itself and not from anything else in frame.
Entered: 4:03:22
